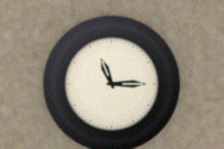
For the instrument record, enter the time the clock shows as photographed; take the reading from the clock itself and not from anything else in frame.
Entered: 11:15
